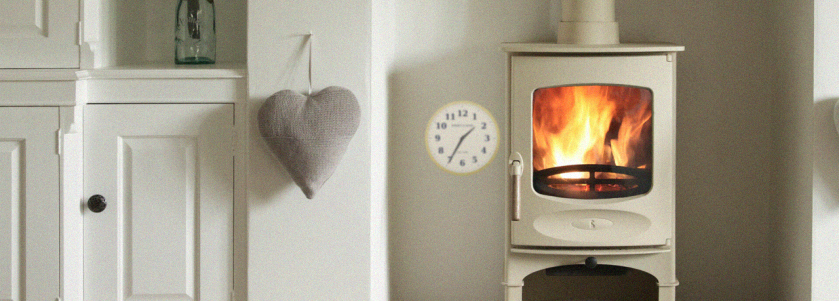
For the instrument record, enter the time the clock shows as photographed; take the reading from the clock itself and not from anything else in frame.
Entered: 1:35
